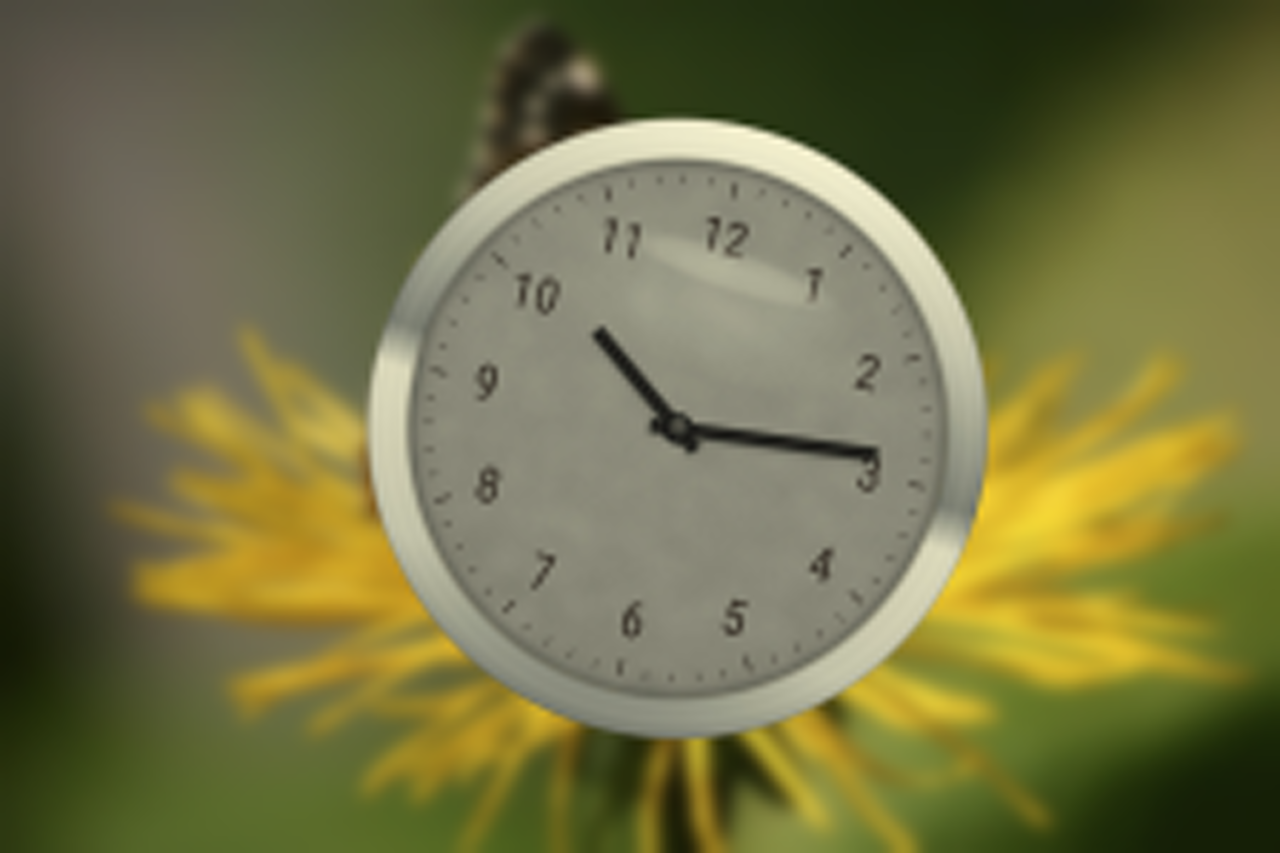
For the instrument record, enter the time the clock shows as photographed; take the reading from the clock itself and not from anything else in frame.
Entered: 10:14
